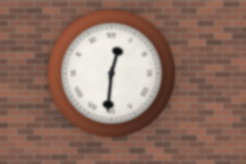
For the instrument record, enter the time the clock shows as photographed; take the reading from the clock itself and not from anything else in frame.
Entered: 12:31
